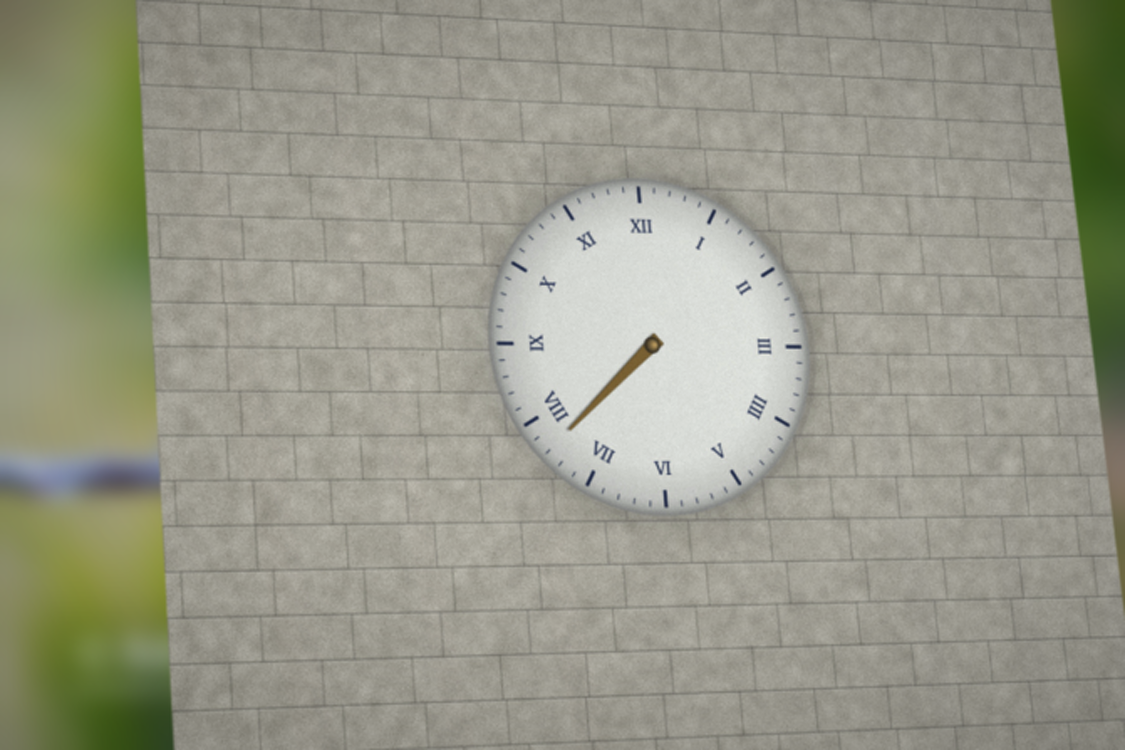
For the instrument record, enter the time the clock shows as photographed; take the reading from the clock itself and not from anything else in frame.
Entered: 7:38
